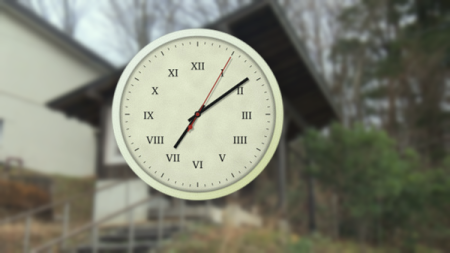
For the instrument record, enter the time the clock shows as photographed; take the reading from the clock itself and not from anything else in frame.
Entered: 7:09:05
